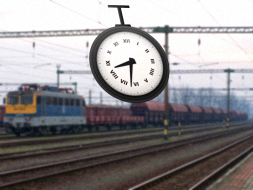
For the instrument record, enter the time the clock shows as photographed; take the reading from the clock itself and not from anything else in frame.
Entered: 8:32
